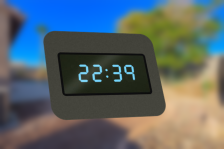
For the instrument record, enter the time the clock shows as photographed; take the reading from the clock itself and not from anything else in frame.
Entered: 22:39
